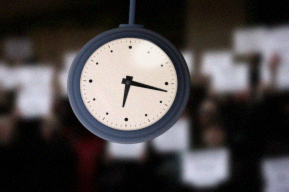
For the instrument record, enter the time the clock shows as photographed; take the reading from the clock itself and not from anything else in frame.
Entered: 6:17
